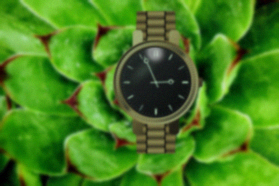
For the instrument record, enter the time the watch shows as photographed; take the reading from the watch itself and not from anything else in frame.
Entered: 2:56
